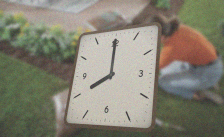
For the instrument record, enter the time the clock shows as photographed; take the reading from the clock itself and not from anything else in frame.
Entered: 8:00
